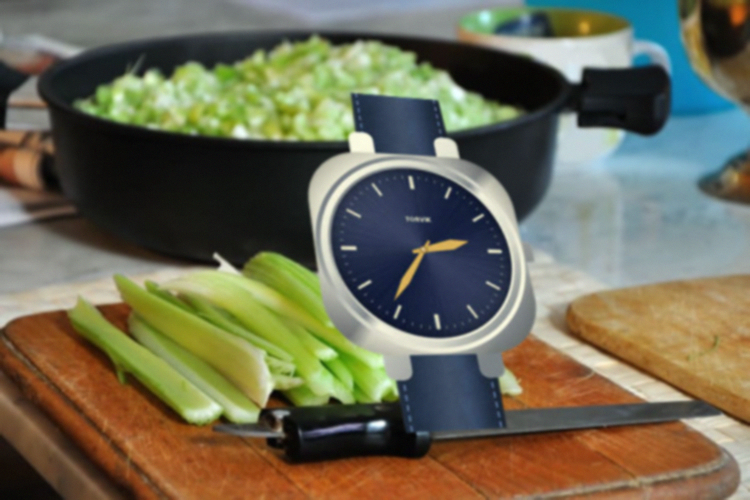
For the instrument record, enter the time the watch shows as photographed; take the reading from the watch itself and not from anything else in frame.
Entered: 2:36
